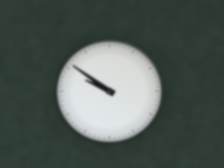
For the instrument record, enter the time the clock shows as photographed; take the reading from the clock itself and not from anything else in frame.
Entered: 9:51
